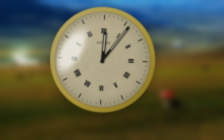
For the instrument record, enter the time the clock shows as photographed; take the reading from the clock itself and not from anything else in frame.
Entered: 12:06
